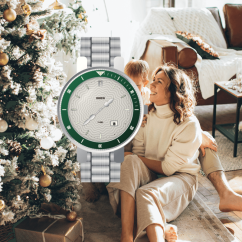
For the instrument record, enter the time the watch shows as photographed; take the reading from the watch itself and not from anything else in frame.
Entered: 1:38
